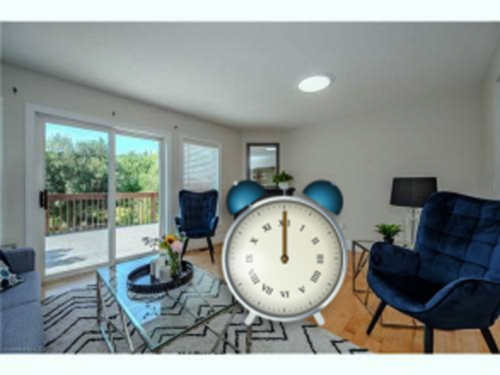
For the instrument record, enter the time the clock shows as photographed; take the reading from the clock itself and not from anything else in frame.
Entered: 12:00
